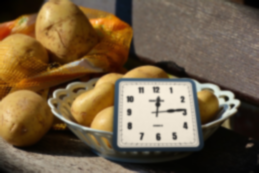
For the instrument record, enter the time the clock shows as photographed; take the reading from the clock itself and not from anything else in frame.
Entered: 12:14
